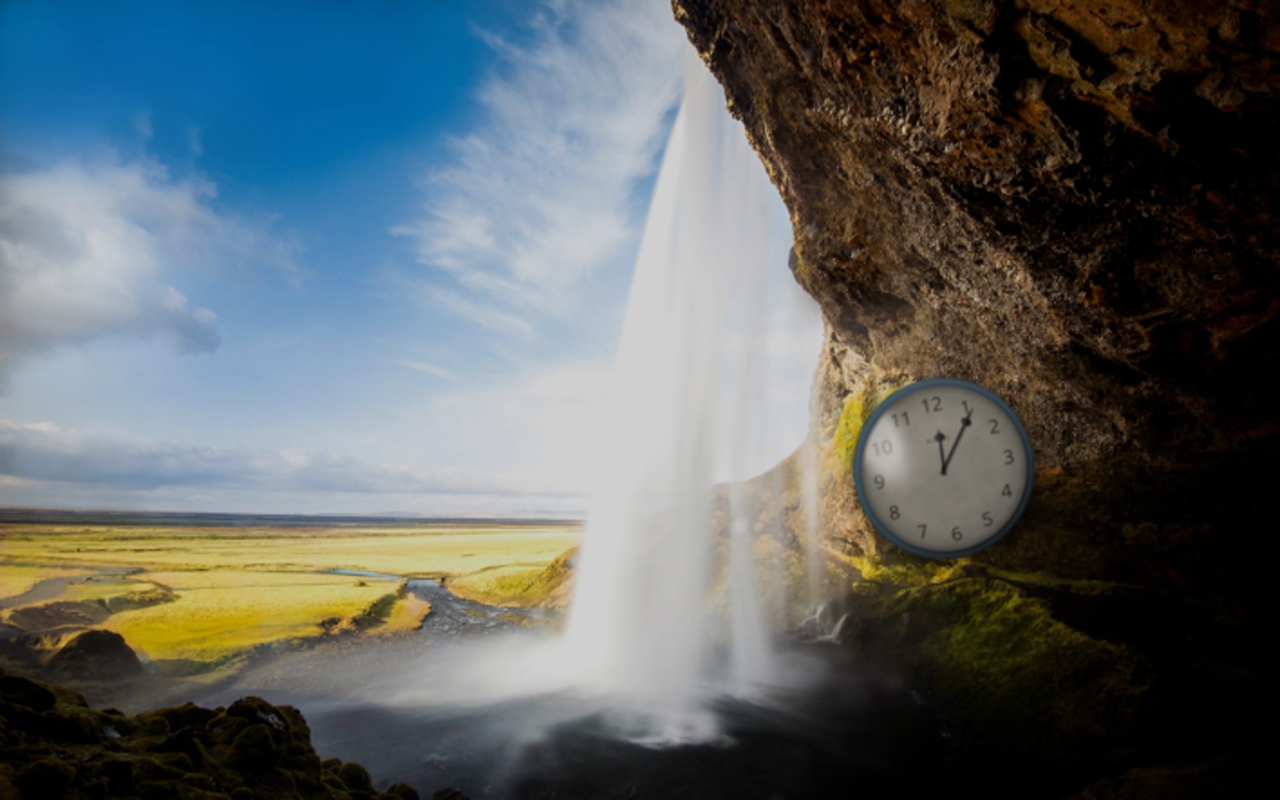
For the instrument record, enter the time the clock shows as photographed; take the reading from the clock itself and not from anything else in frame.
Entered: 12:06
